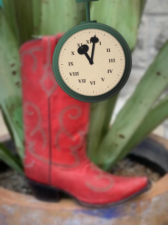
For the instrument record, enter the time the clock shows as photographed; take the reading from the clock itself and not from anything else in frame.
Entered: 11:02
